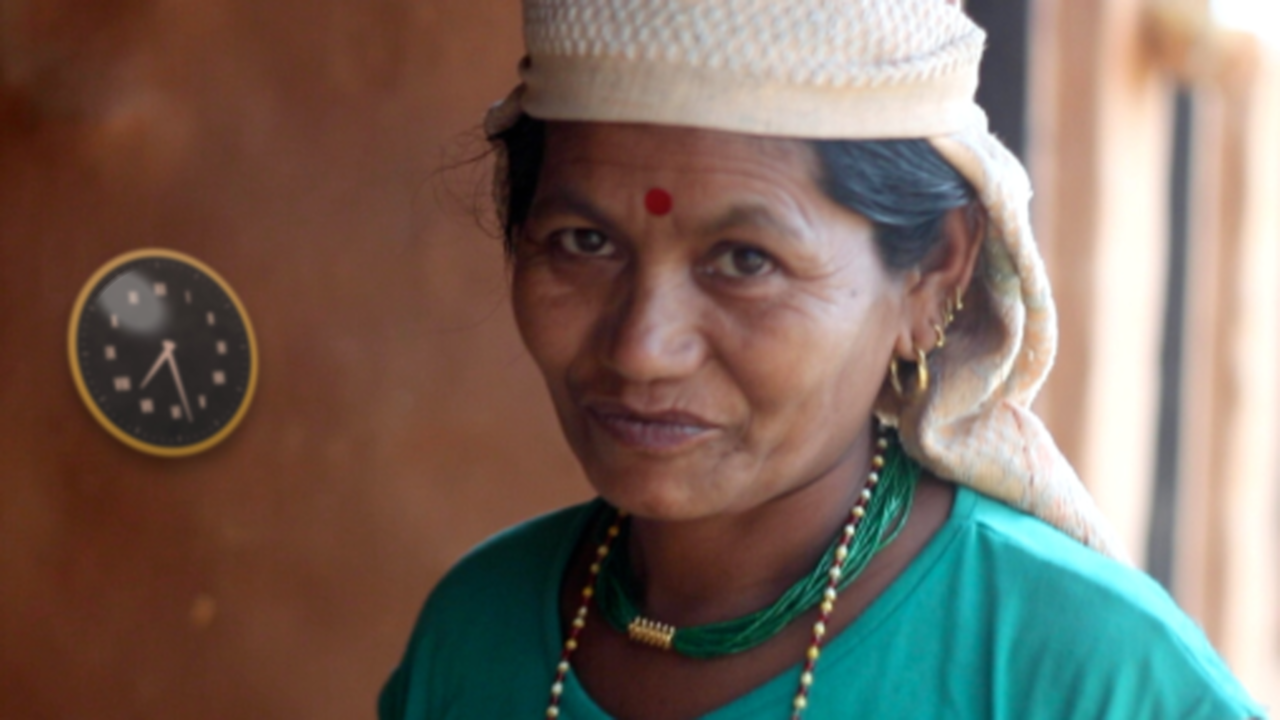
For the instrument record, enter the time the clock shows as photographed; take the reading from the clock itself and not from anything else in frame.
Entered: 7:28
